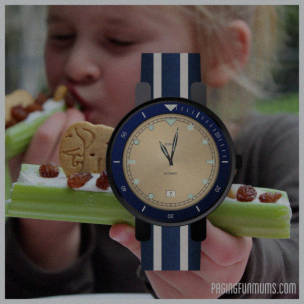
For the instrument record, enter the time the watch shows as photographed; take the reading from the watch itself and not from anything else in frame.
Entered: 11:02
